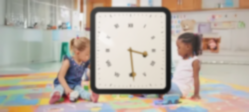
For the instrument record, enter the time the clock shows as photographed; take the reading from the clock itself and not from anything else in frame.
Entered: 3:29
